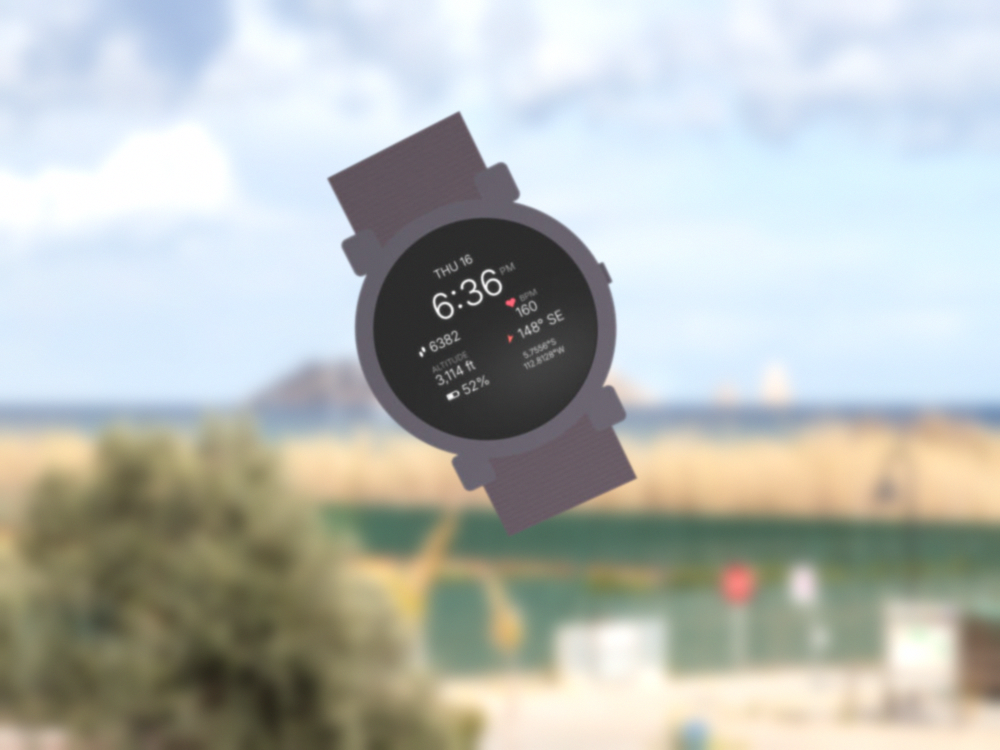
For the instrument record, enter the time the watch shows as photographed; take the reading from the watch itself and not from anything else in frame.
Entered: 6:36
